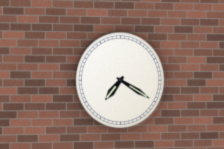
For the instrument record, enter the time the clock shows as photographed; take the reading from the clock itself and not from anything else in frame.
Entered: 7:20
